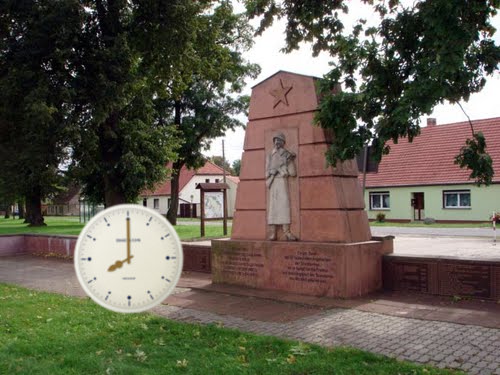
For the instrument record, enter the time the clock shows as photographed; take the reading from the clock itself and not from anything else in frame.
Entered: 8:00
